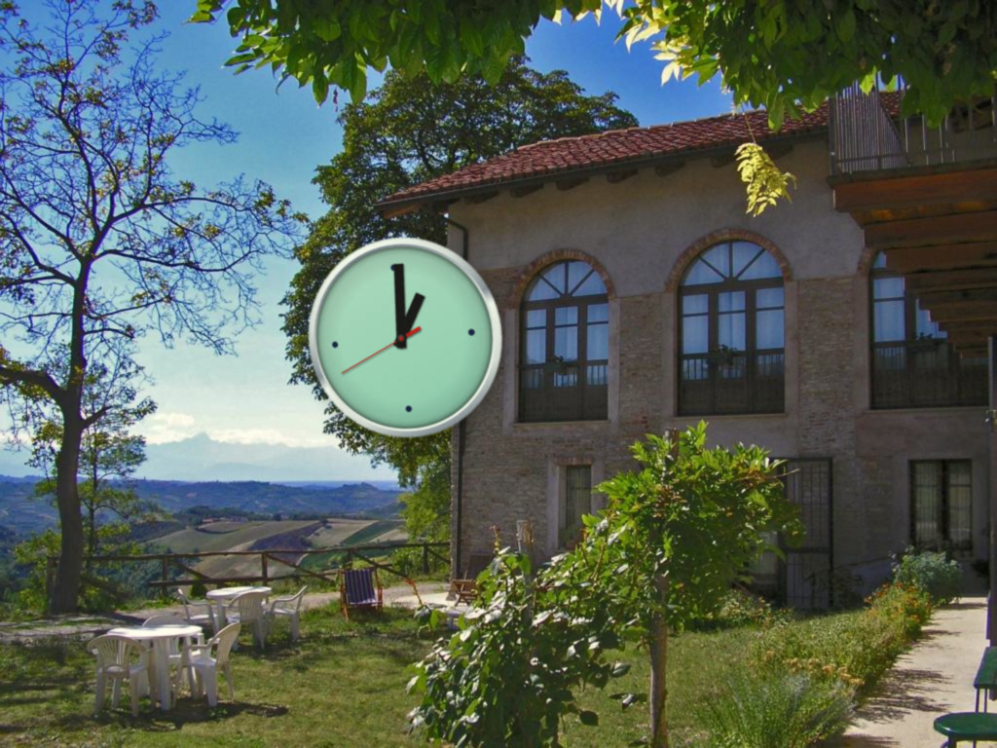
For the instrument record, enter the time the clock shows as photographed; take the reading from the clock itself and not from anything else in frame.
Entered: 1:00:41
